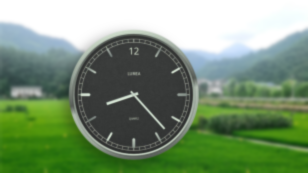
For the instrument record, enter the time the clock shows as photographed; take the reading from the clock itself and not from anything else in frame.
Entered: 8:23
